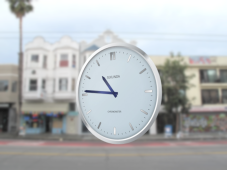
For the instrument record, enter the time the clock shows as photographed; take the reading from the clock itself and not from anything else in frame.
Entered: 10:46
